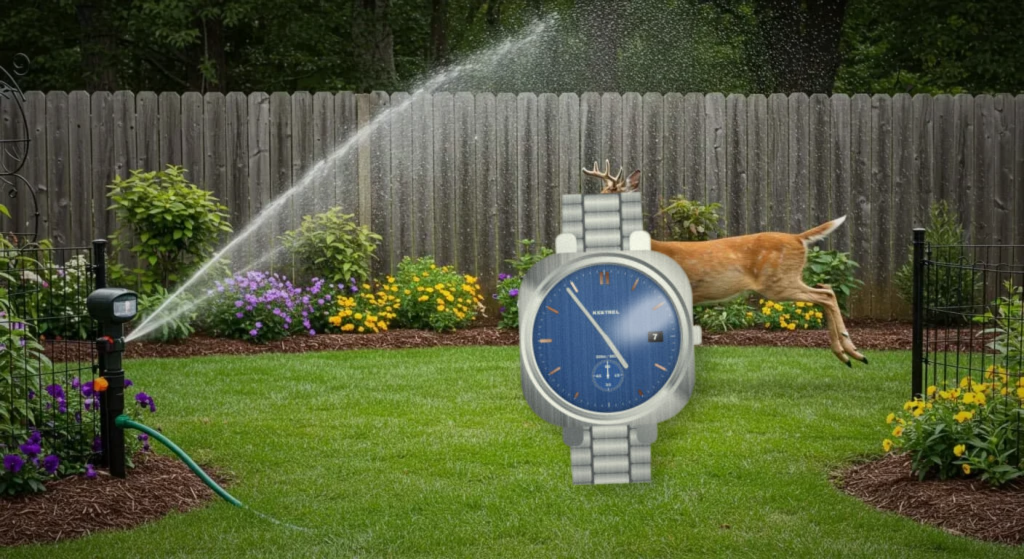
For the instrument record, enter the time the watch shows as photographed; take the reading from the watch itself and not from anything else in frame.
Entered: 4:54
